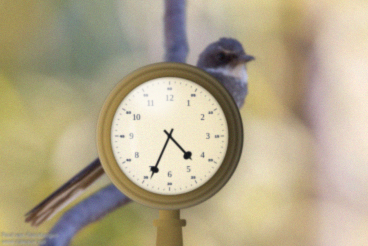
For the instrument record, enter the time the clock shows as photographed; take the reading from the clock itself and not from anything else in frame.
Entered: 4:34
